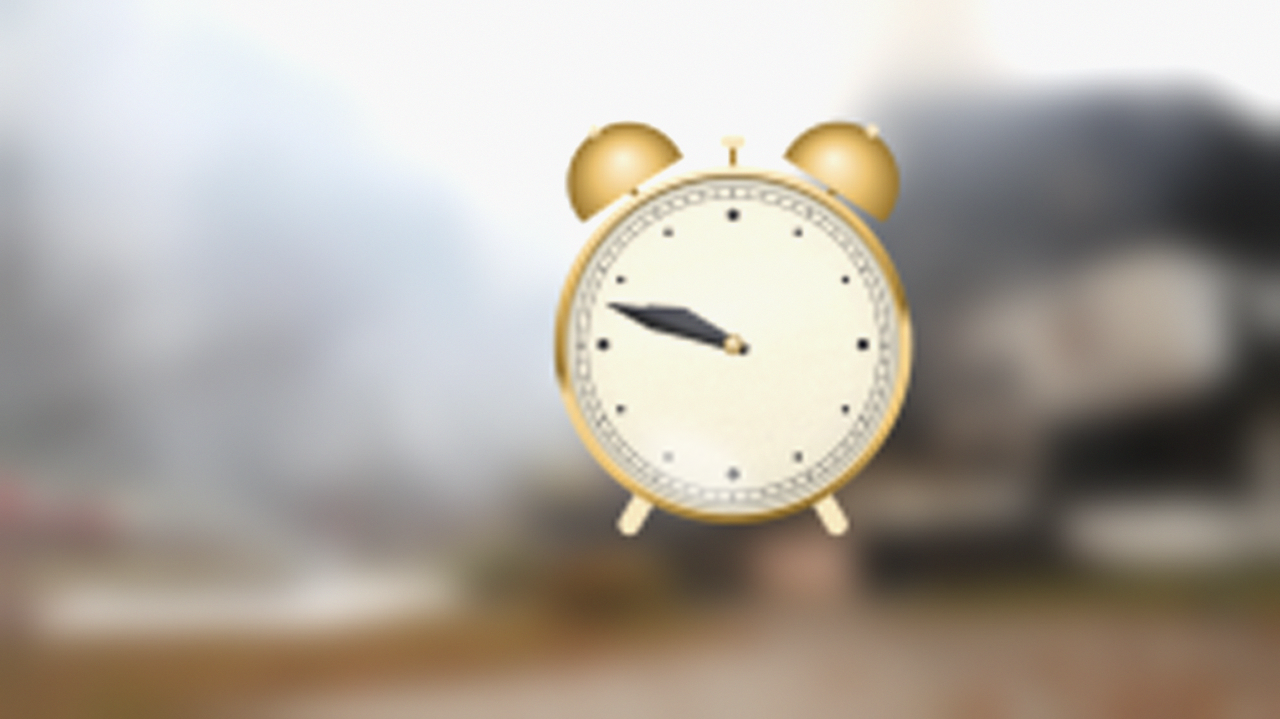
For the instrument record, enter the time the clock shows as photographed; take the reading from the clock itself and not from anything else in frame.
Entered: 9:48
